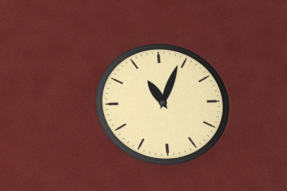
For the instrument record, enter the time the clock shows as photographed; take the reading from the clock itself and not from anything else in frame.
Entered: 11:04
